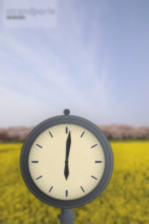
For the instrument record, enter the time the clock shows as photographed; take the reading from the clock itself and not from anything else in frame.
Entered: 6:01
